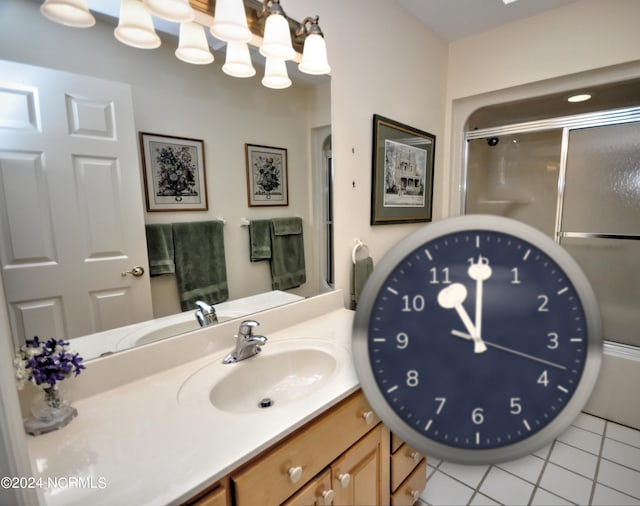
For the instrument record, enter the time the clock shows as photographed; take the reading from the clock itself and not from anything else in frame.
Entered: 11:00:18
